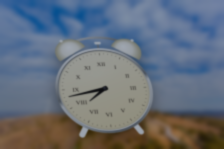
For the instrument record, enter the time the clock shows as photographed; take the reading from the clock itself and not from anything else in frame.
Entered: 7:43
